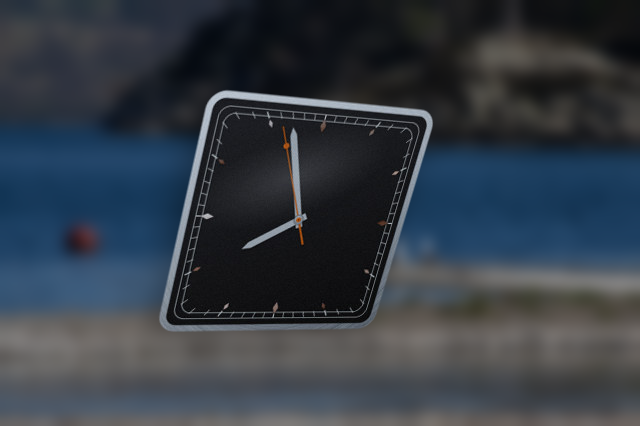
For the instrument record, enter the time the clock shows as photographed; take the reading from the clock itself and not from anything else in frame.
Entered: 7:56:56
